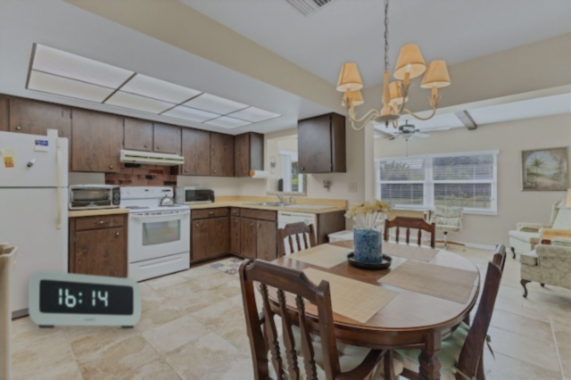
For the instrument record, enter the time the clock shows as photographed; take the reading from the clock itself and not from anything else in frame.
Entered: 16:14
